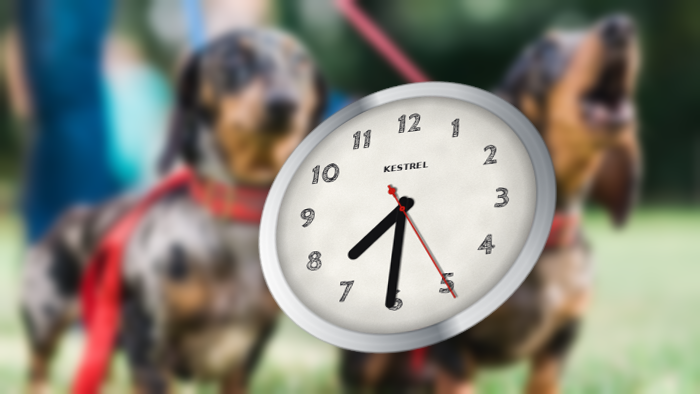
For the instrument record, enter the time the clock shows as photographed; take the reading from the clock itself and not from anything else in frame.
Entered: 7:30:25
